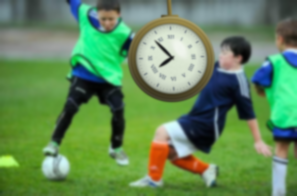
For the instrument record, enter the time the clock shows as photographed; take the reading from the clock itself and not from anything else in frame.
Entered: 7:53
